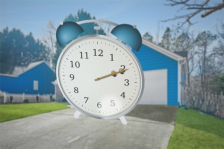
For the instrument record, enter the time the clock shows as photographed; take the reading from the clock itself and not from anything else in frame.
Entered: 2:11
